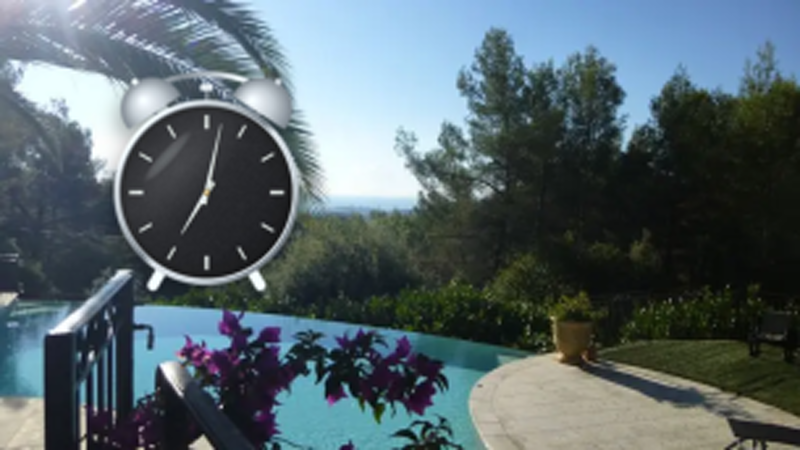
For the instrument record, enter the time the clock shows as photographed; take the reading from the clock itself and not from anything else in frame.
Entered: 7:02
